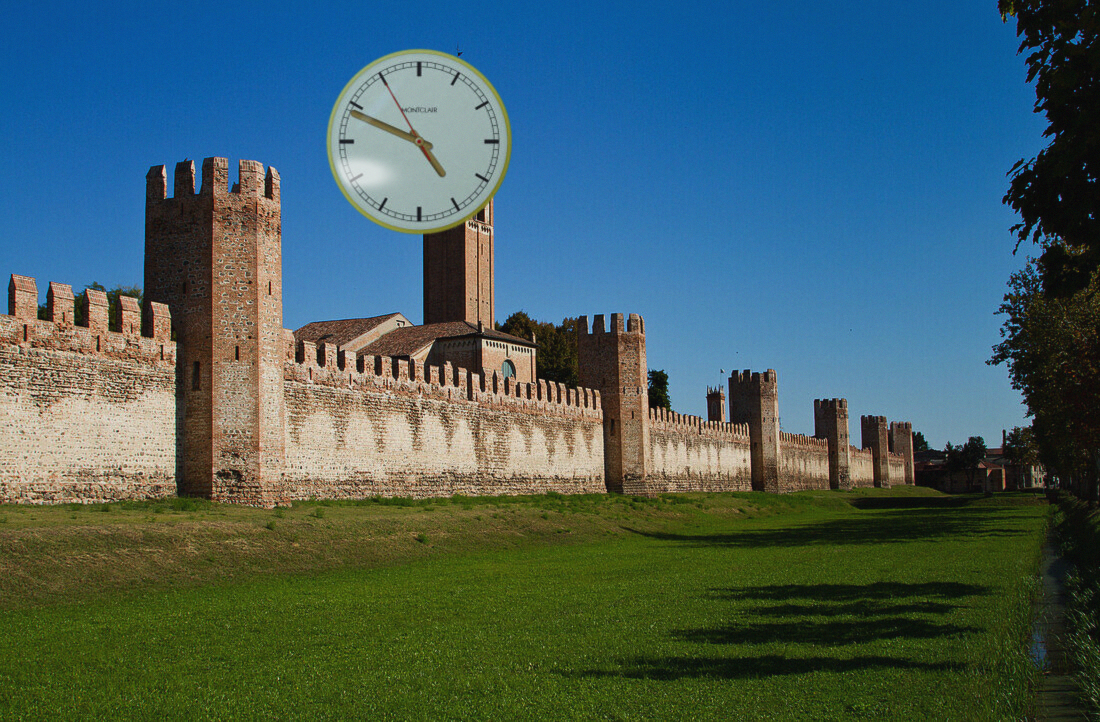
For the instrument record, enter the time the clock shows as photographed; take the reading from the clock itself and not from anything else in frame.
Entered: 4:48:55
